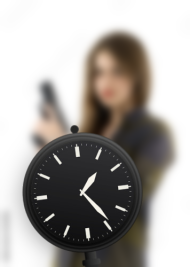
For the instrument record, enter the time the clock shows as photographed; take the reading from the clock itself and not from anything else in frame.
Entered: 1:24
